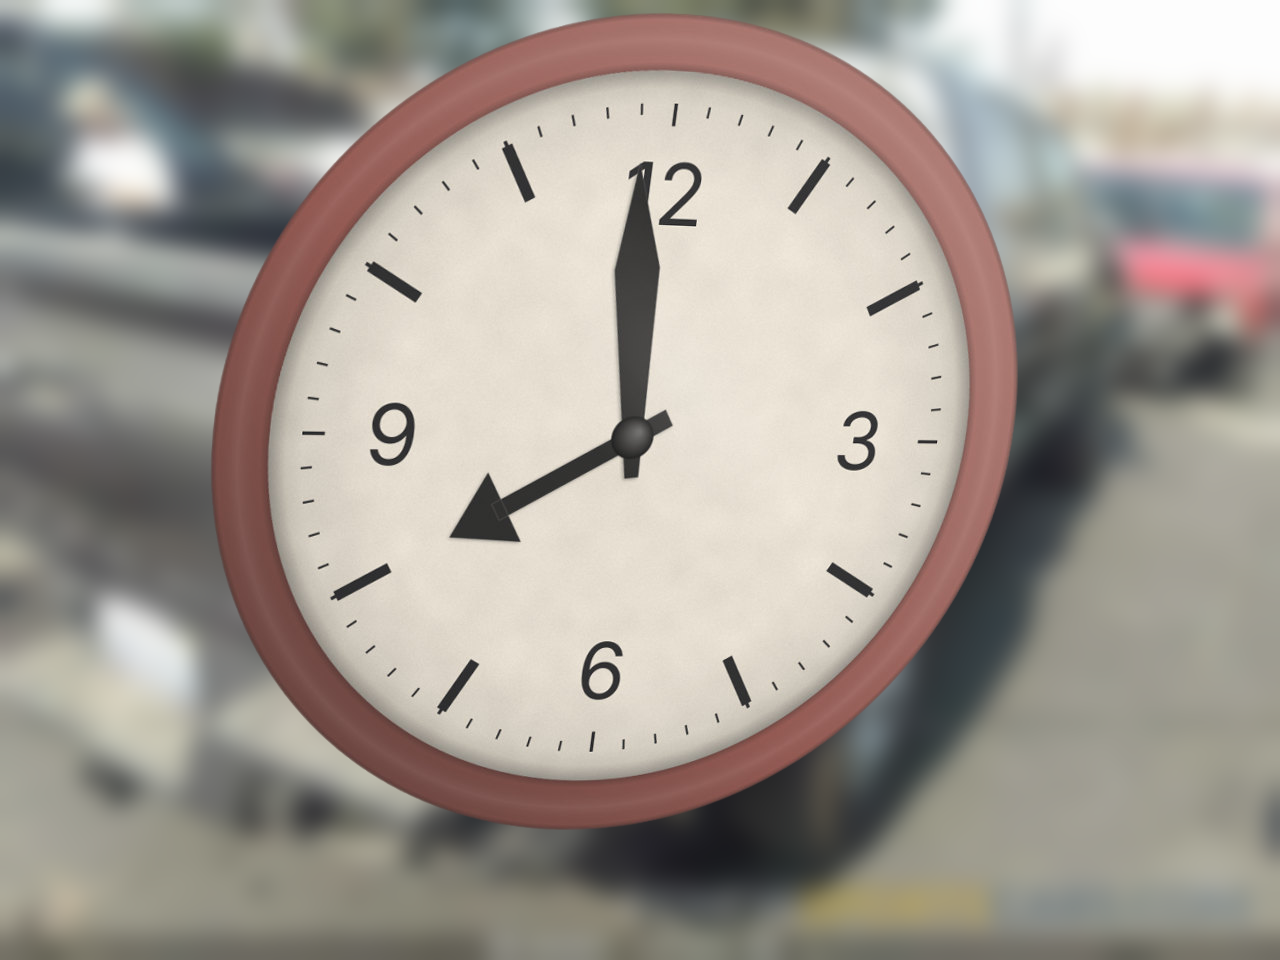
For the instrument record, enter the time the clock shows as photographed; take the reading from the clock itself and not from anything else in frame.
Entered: 7:59
